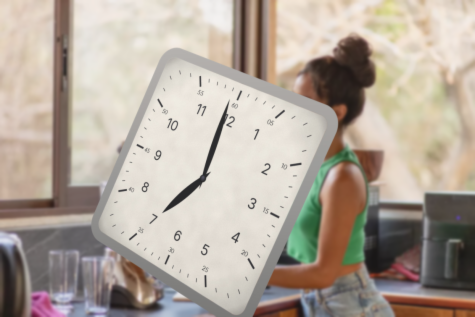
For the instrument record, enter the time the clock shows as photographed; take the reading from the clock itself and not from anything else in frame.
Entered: 6:59
